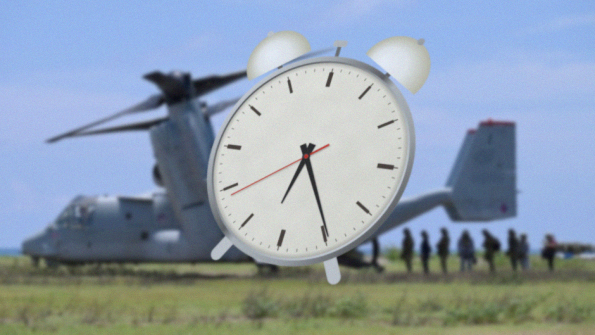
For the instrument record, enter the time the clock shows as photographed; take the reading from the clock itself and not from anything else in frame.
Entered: 6:24:39
